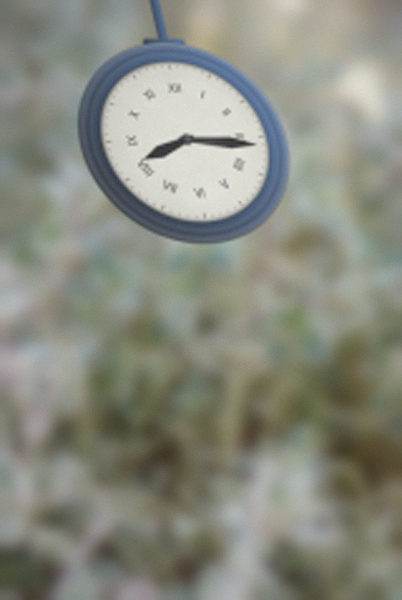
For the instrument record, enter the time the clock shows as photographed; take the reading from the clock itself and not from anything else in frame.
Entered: 8:16
